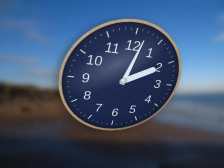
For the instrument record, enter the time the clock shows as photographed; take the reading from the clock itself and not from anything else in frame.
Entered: 2:02
